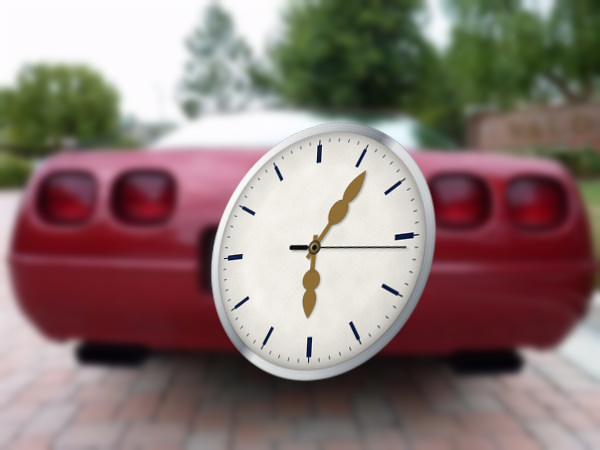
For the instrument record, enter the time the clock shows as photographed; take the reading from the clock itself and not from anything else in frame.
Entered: 6:06:16
